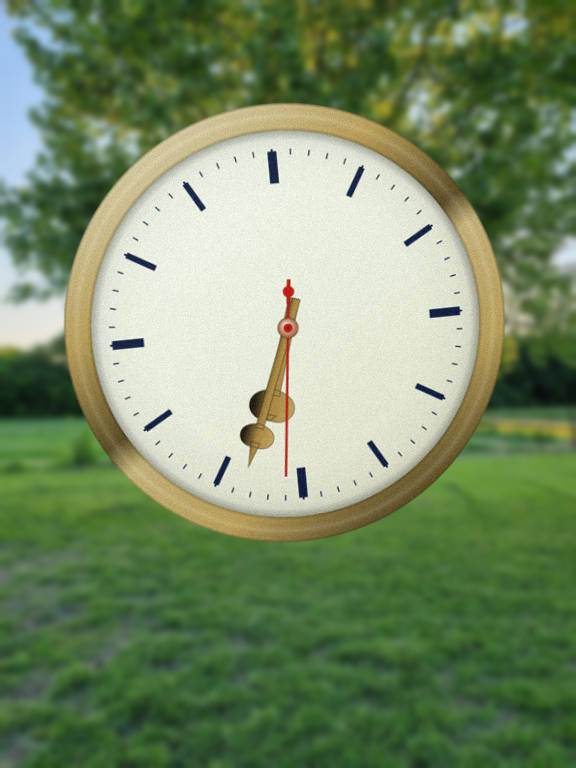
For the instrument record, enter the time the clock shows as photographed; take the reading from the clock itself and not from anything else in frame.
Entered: 6:33:31
